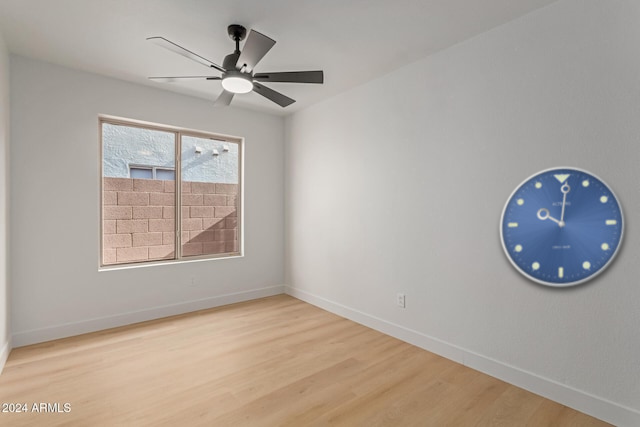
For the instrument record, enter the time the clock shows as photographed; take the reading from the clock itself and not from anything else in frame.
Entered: 10:01
